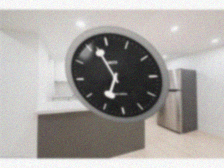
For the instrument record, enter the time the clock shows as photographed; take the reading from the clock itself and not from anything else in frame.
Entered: 6:57
